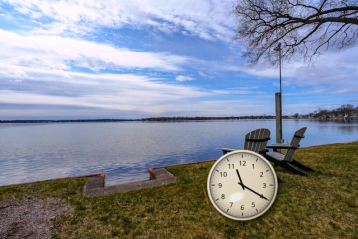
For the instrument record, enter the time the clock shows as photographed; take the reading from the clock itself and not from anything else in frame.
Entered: 11:20
